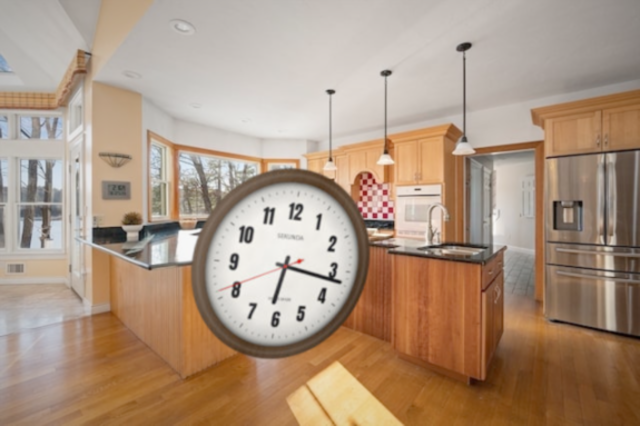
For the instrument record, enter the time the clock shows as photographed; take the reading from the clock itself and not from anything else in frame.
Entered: 6:16:41
